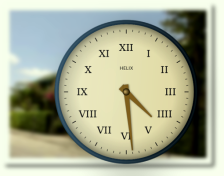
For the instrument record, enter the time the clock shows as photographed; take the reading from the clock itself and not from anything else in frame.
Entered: 4:29
